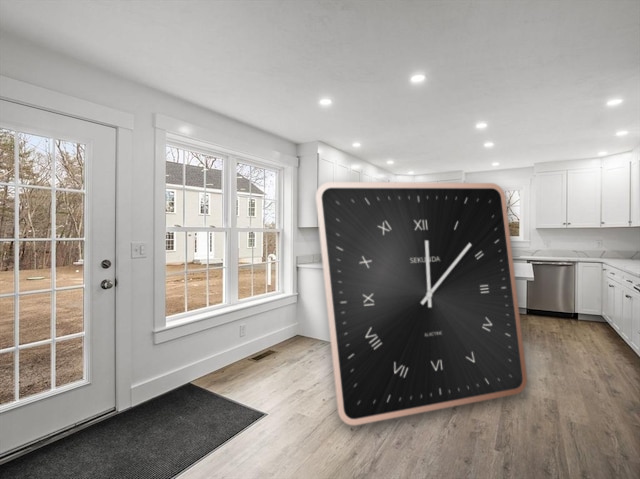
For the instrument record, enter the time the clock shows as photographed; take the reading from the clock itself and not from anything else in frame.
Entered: 12:08
